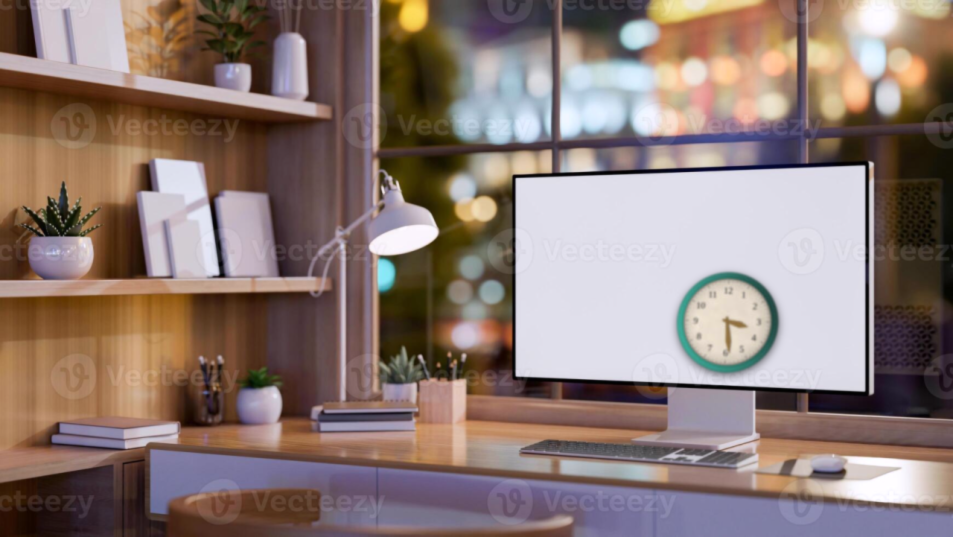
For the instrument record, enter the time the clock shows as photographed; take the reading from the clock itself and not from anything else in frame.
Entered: 3:29
